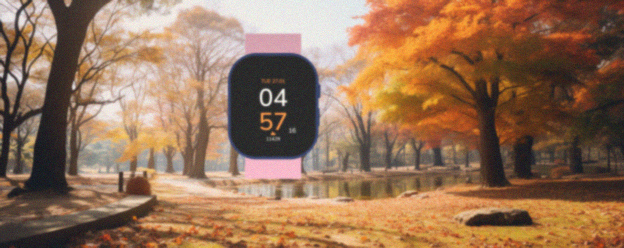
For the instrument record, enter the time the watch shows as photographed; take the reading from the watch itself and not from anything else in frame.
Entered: 4:57
